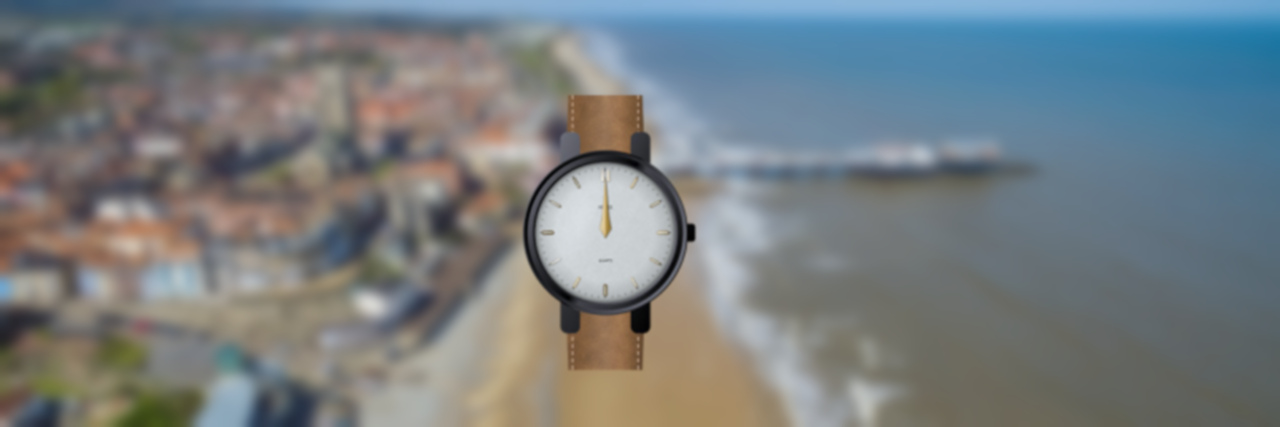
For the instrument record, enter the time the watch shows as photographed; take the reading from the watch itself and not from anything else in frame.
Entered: 12:00
